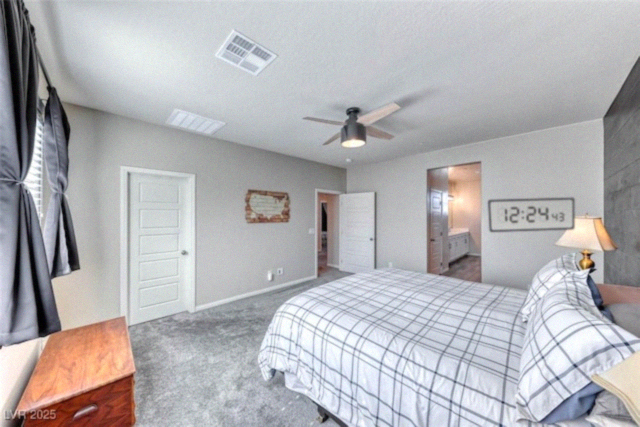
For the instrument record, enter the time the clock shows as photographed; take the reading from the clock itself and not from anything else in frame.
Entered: 12:24
